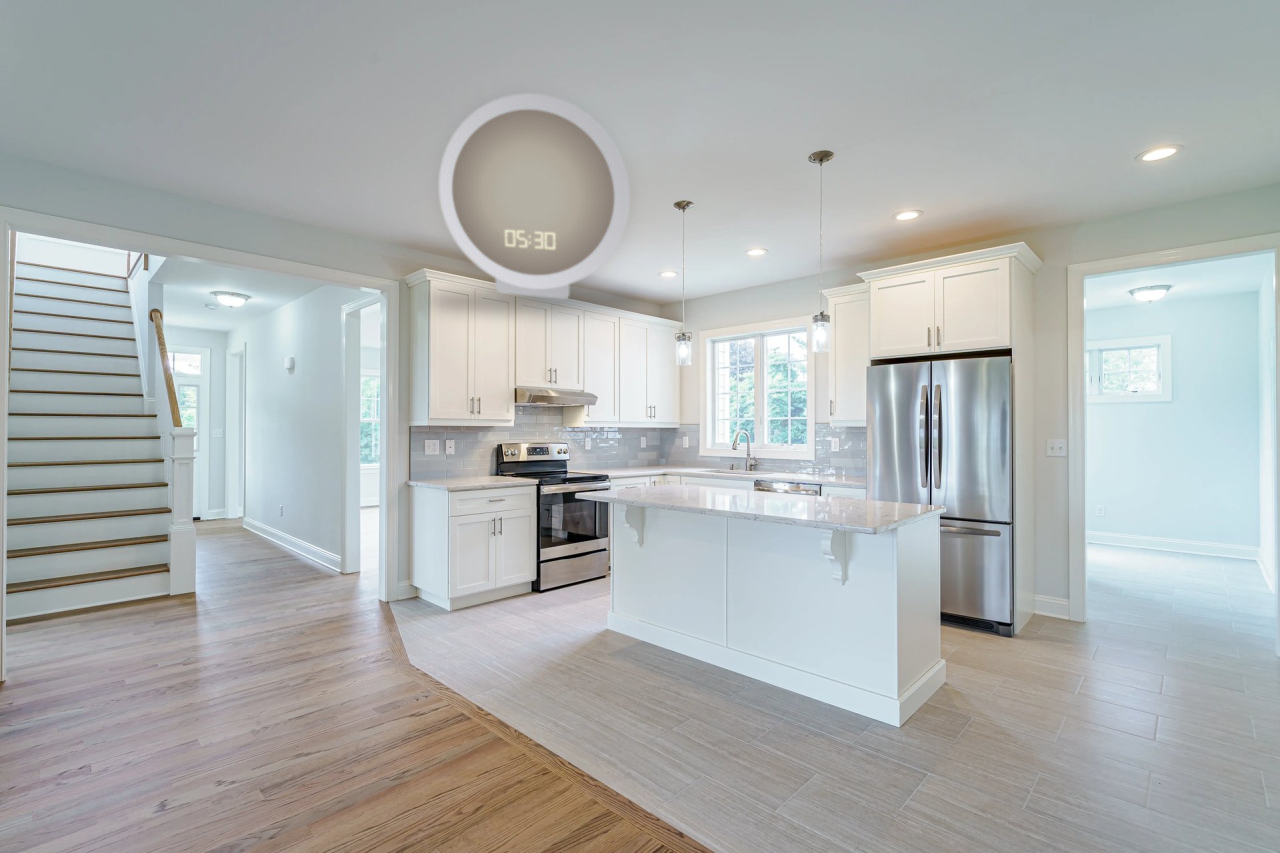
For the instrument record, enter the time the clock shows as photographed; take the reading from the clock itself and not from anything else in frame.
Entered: 5:30
